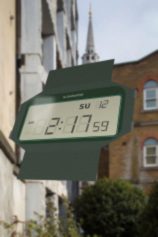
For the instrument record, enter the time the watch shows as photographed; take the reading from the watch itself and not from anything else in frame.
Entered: 2:17
